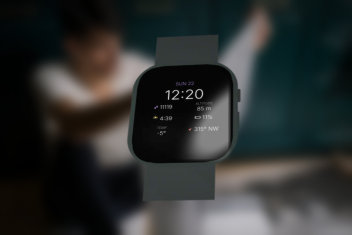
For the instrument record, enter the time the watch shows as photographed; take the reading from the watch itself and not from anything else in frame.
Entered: 12:20
